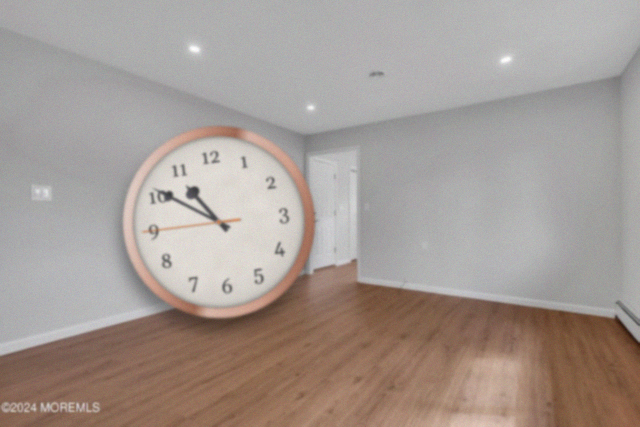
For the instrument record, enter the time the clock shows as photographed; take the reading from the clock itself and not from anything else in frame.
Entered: 10:50:45
